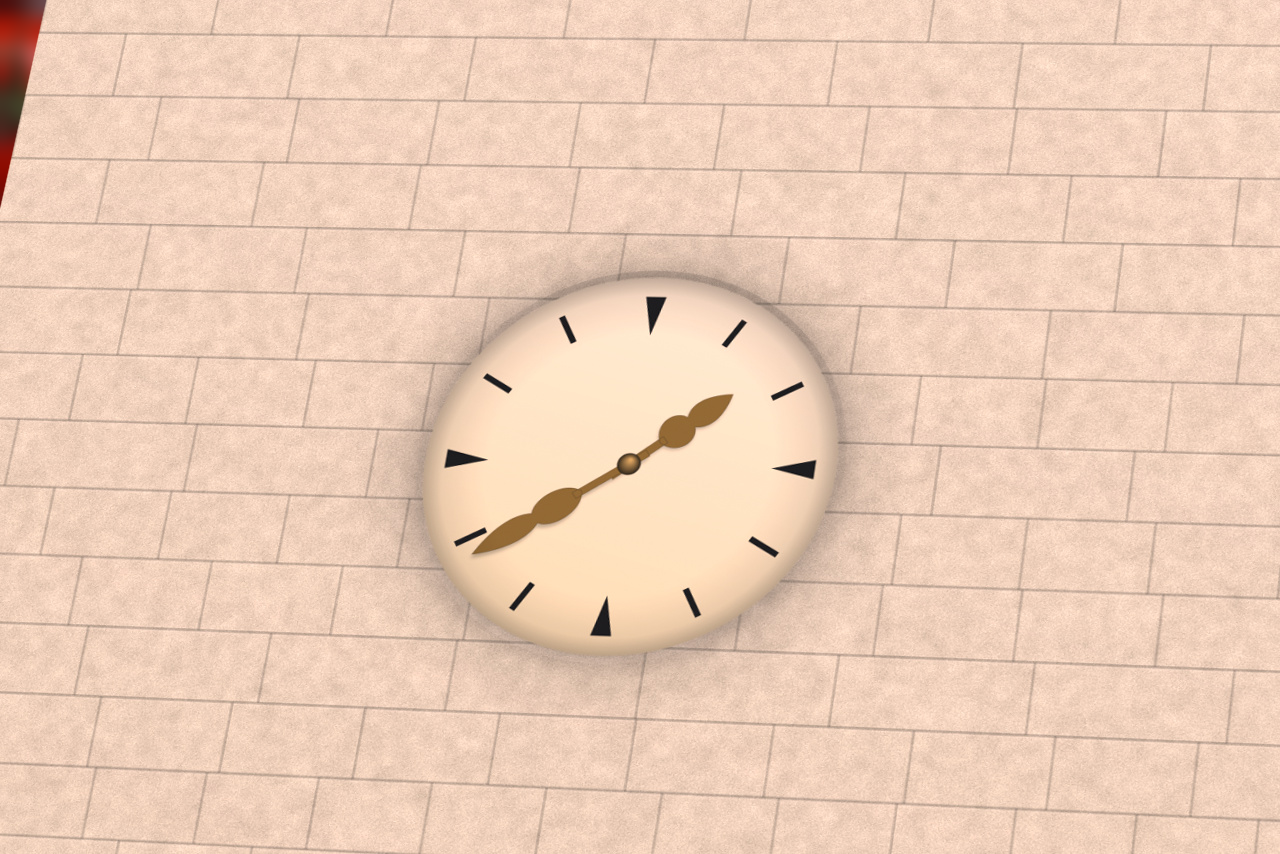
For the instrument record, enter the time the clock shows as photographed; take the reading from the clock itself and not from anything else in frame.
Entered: 1:39
